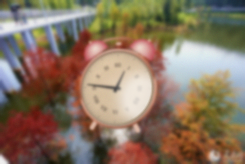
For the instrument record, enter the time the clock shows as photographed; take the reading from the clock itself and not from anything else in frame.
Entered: 12:46
